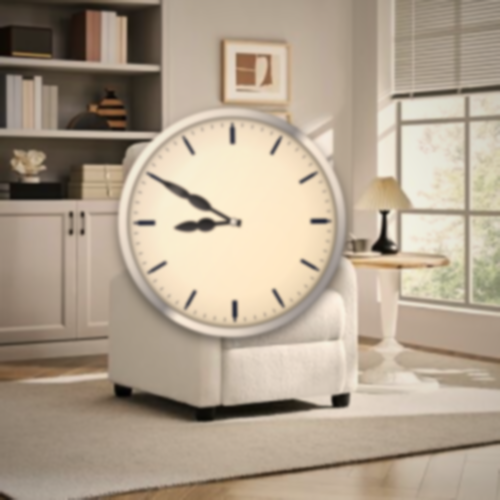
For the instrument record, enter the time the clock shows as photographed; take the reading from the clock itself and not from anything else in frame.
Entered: 8:50
